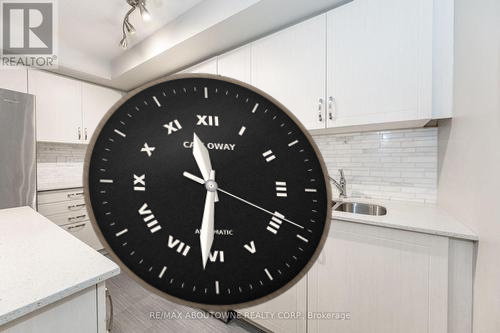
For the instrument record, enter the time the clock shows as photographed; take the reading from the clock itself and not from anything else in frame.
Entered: 11:31:19
